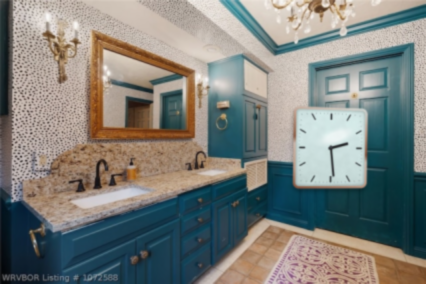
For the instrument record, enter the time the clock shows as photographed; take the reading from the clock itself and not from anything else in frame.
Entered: 2:29
